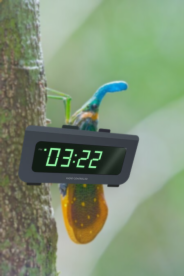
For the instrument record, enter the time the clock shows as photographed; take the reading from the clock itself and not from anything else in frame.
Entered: 3:22
